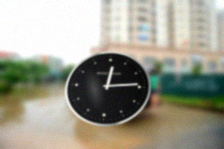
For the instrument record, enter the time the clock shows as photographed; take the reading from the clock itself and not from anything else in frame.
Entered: 12:14
